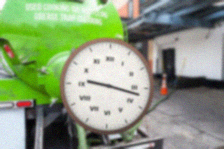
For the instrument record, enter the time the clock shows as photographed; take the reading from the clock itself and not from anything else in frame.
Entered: 9:17
